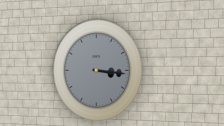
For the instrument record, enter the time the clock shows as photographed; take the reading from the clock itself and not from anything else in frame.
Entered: 3:16
